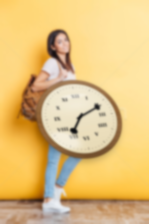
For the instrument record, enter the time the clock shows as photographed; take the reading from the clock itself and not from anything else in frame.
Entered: 7:11
